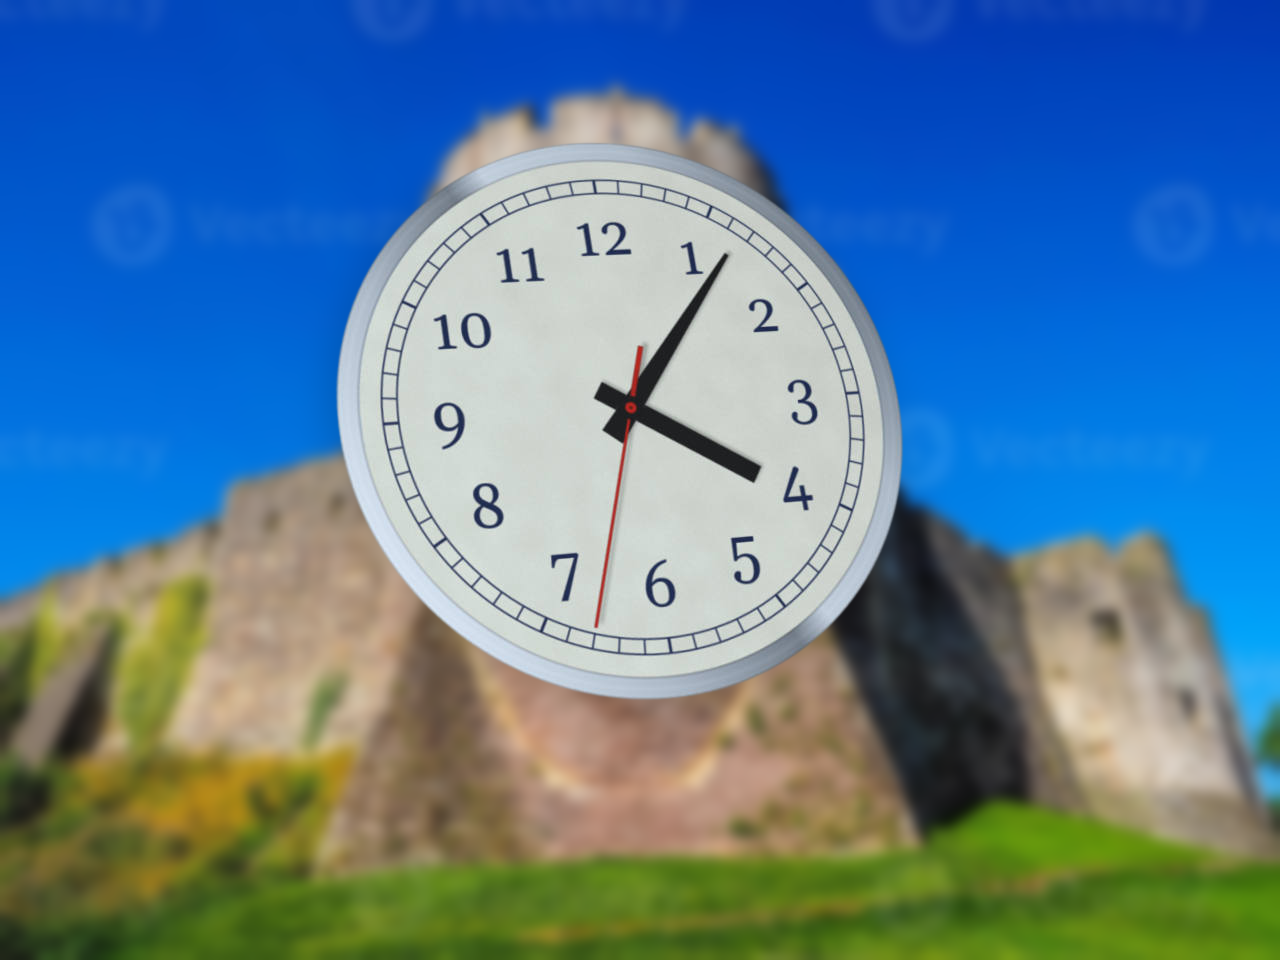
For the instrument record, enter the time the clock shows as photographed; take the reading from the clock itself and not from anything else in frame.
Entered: 4:06:33
